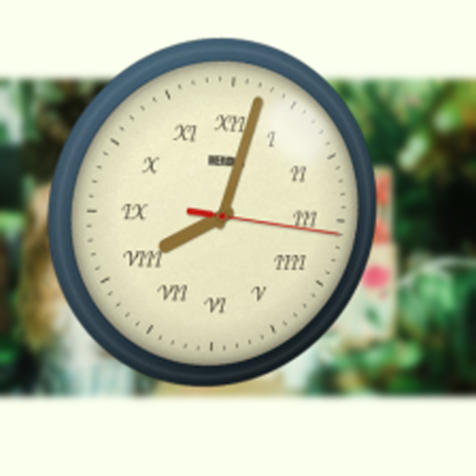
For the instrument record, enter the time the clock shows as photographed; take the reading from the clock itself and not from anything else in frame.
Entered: 8:02:16
